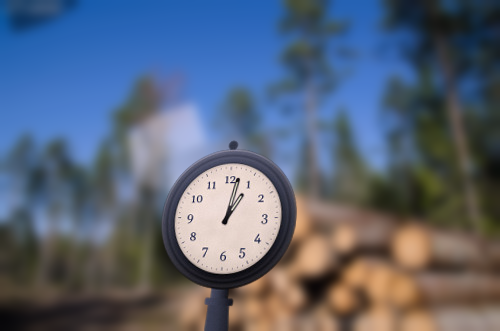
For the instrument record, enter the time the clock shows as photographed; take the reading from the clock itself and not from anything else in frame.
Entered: 1:02
